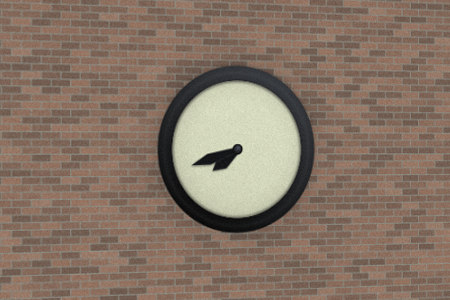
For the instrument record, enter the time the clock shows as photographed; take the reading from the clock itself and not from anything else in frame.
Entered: 7:42
